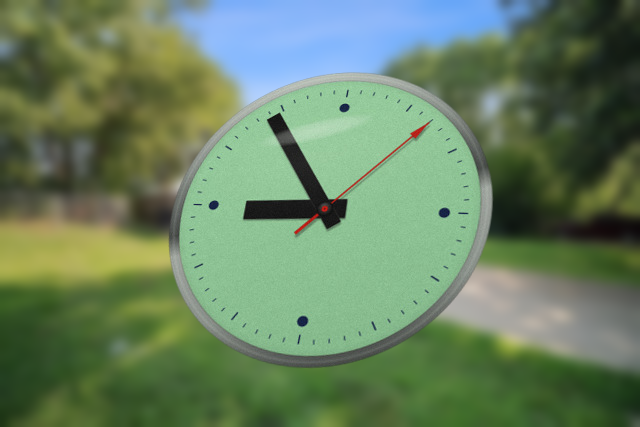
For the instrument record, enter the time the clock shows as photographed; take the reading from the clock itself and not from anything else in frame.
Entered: 8:54:07
